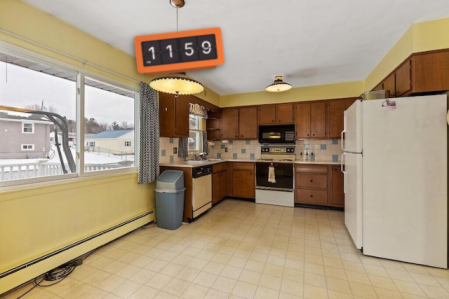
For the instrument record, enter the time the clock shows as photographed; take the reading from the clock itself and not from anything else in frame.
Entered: 11:59
